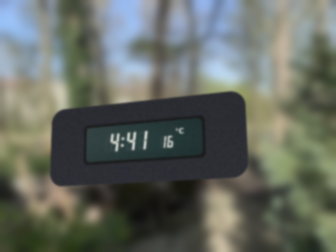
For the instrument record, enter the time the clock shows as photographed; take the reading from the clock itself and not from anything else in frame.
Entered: 4:41
